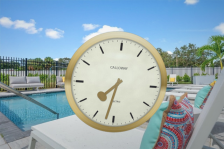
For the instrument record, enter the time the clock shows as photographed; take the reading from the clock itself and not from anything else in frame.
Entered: 7:32
